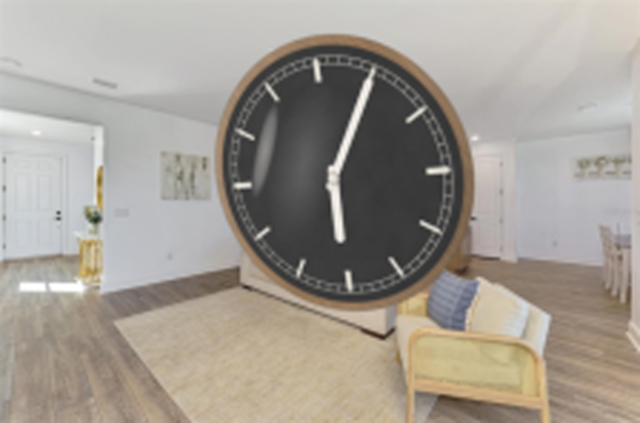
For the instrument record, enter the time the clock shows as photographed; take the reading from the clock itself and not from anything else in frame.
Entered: 6:05
